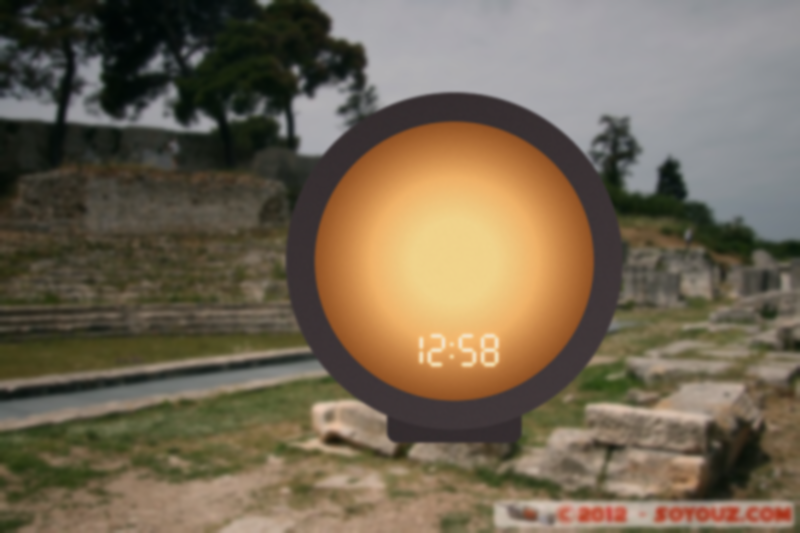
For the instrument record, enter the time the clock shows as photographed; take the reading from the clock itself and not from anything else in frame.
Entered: 12:58
